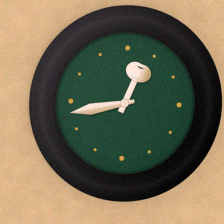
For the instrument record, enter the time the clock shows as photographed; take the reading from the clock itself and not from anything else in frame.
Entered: 12:43
